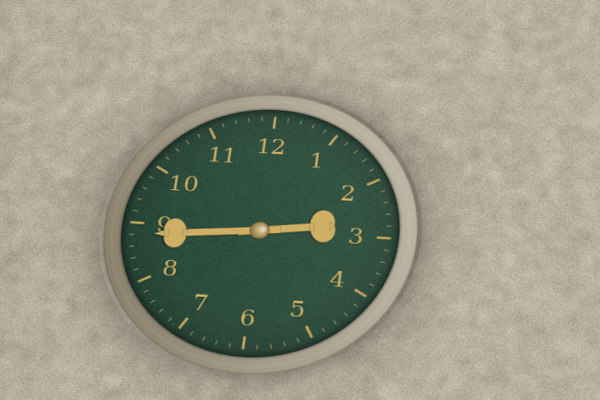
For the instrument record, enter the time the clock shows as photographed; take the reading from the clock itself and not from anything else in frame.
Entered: 2:44
